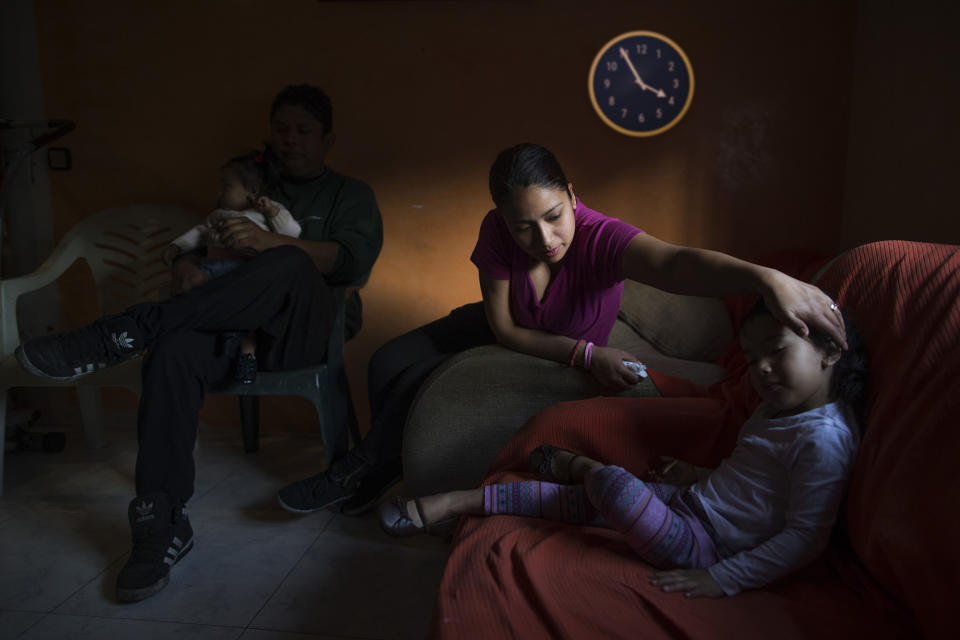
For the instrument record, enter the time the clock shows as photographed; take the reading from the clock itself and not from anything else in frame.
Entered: 3:55
